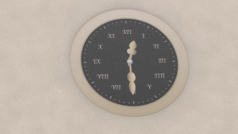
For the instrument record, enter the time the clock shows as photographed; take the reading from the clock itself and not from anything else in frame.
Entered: 12:30
